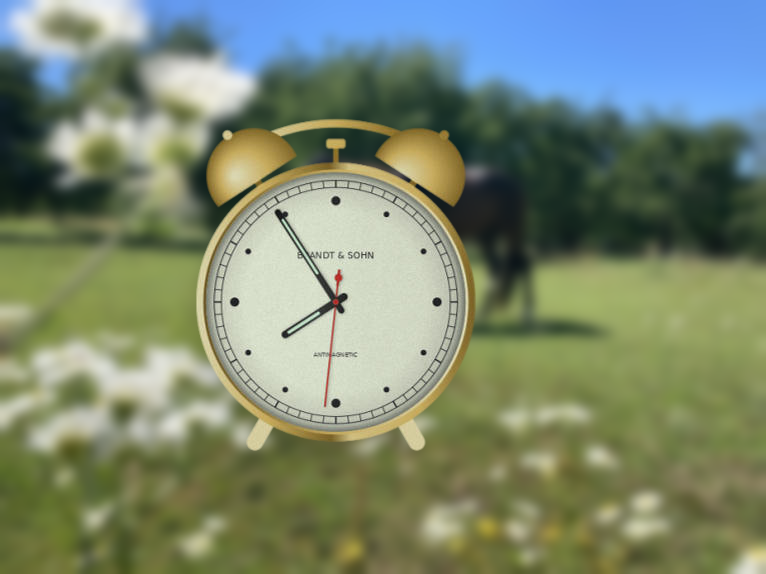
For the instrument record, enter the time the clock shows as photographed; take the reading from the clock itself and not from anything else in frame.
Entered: 7:54:31
